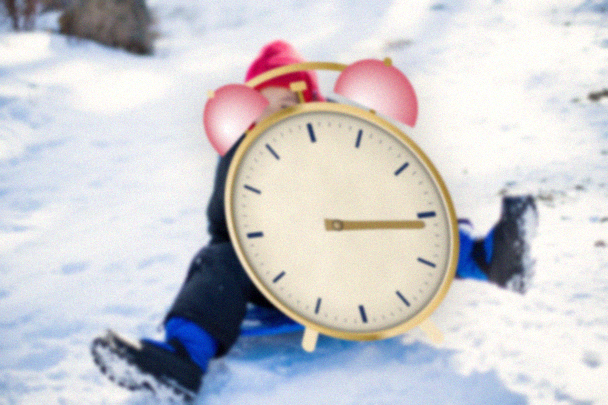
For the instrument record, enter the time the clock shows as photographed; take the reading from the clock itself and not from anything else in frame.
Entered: 3:16
